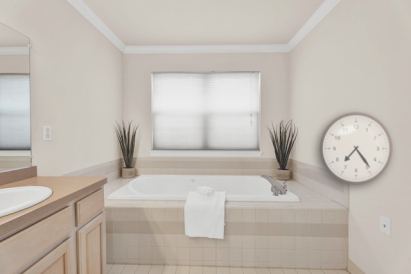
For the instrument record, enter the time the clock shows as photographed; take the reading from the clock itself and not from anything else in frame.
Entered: 7:24
